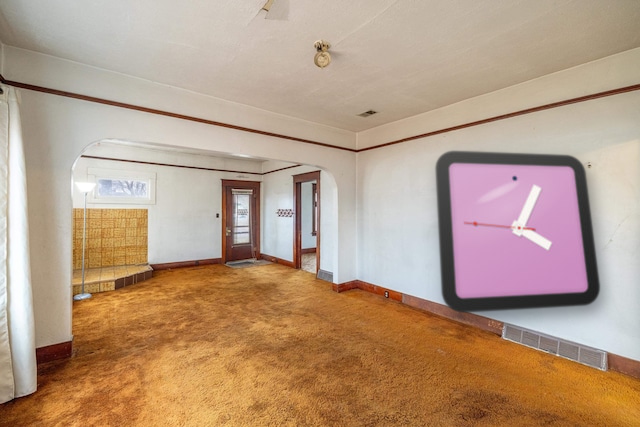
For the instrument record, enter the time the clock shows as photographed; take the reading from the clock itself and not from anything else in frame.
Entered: 4:04:46
